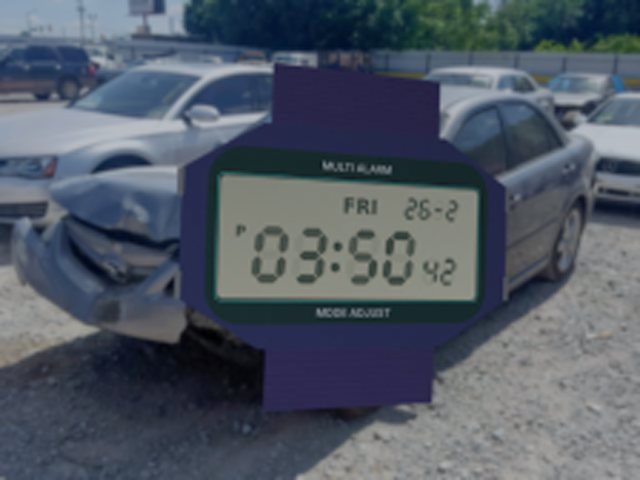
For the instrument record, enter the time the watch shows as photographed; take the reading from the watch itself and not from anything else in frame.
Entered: 3:50:42
